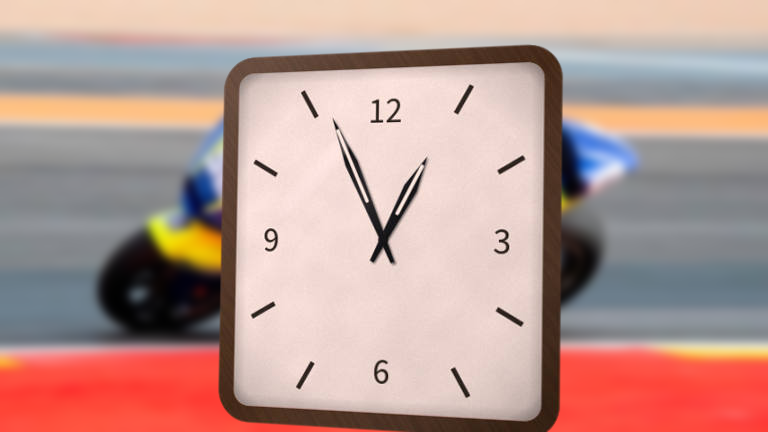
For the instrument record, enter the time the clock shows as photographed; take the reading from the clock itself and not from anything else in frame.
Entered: 12:56
